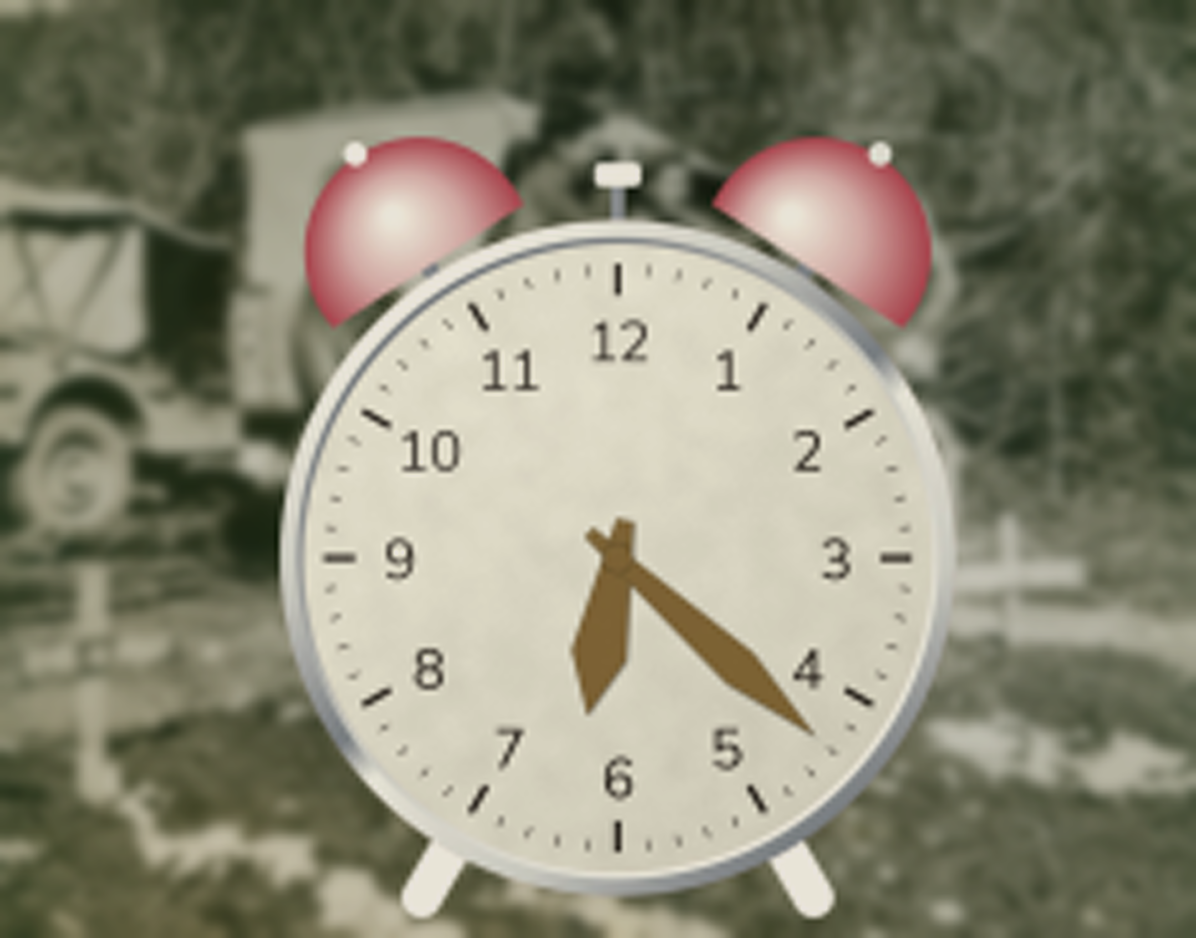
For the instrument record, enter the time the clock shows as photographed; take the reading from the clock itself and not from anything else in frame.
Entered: 6:22
